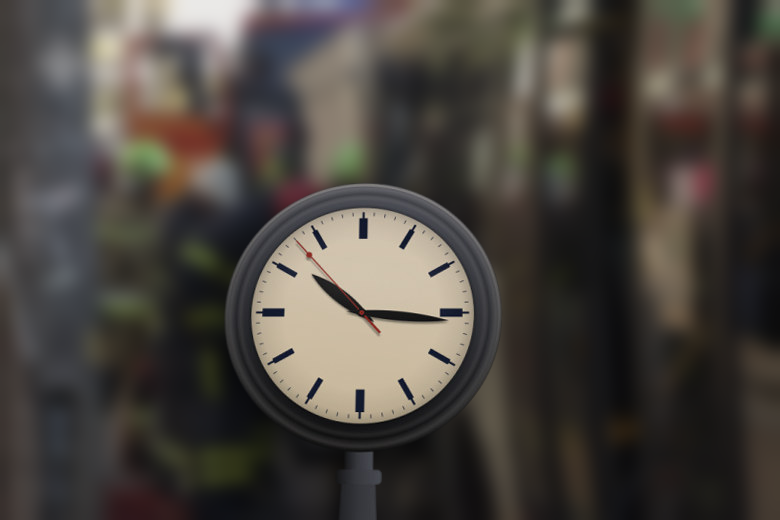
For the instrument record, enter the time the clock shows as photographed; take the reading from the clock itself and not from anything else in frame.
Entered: 10:15:53
